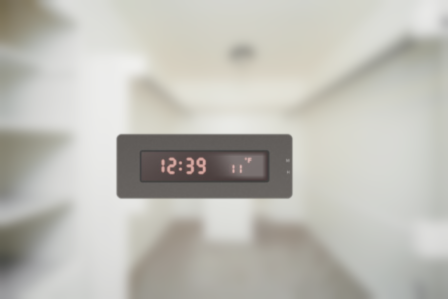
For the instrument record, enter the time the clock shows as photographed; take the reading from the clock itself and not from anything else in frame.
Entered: 12:39
